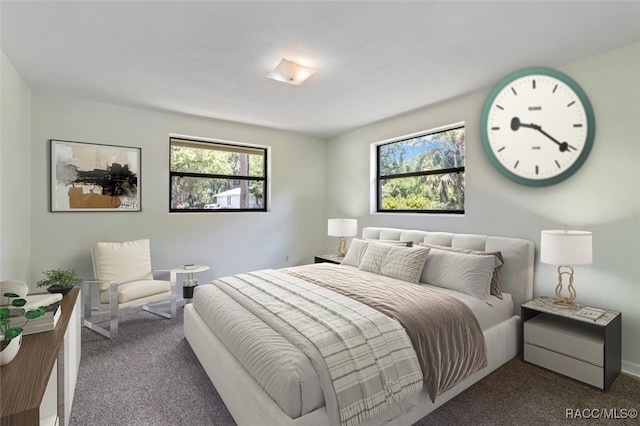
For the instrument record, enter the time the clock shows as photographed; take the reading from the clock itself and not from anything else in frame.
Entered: 9:21
